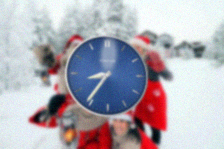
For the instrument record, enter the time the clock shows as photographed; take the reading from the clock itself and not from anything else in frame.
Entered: 8:36
